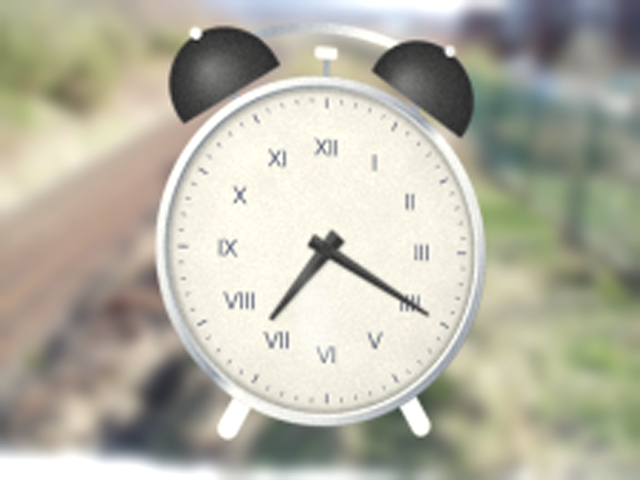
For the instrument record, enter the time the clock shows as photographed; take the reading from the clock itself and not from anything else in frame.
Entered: 7:20
